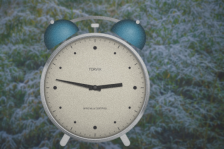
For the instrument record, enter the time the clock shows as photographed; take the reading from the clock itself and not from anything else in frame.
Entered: 2:47
